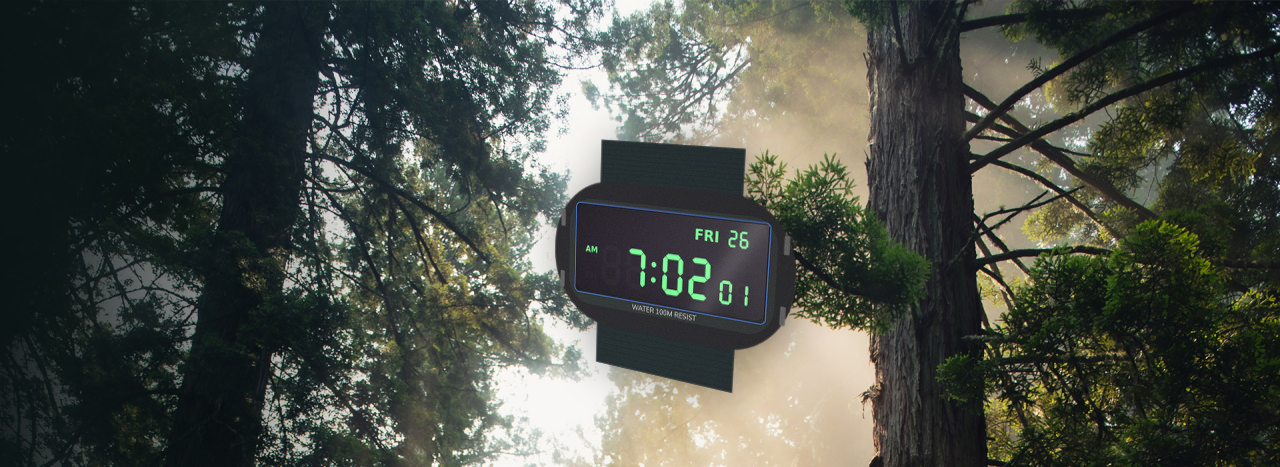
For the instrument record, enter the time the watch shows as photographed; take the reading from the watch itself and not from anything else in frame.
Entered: 7:02:01
